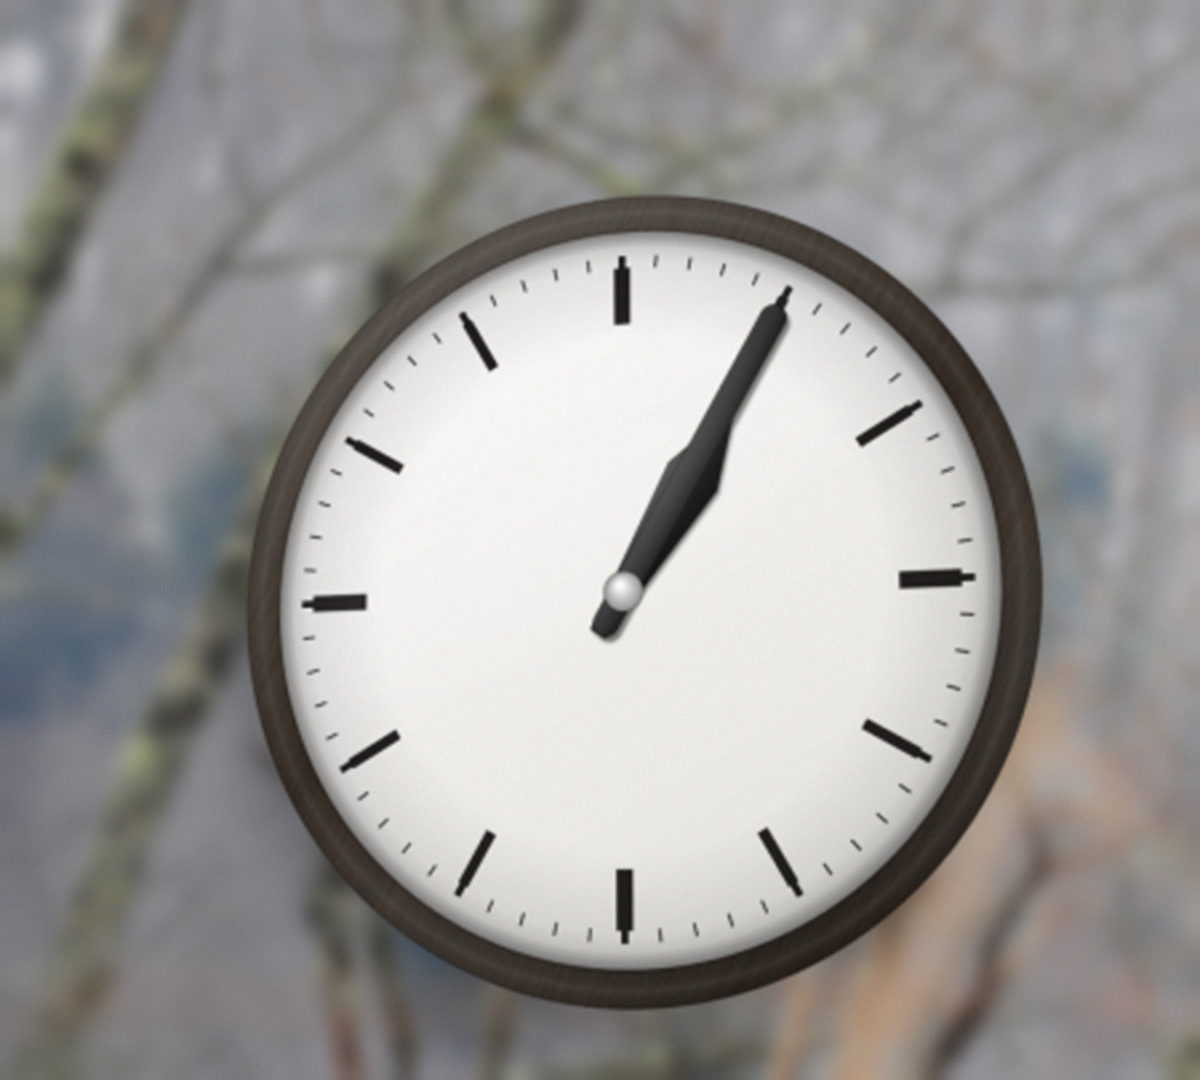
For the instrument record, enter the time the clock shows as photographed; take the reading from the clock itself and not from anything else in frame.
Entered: 1:05
